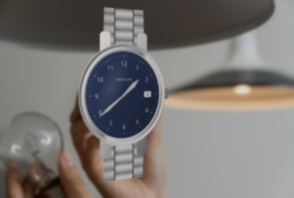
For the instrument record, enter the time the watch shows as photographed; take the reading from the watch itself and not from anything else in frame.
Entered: 1:39
